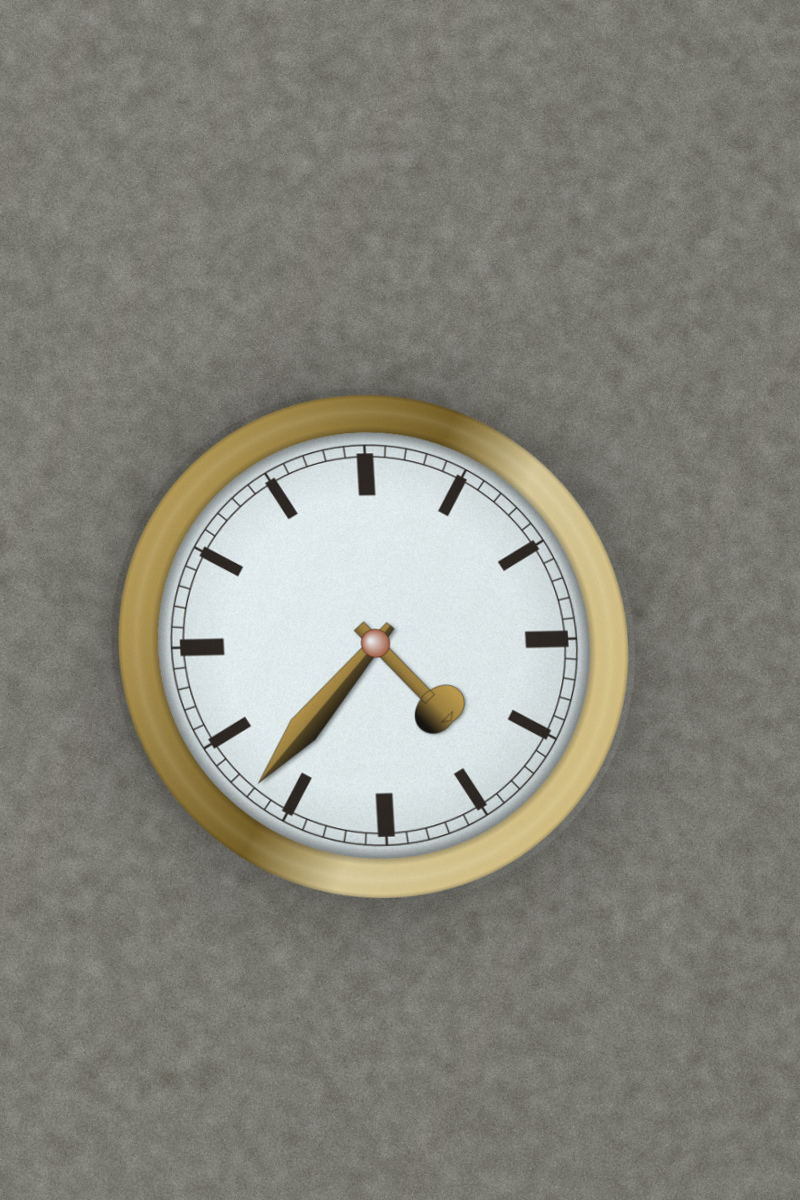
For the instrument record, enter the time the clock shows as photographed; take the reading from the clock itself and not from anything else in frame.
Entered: 4:37
